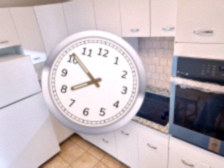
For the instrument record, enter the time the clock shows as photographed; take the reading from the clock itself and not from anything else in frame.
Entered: 7:51
